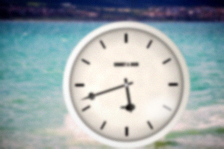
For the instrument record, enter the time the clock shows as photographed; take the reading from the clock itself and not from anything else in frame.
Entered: 5:42
